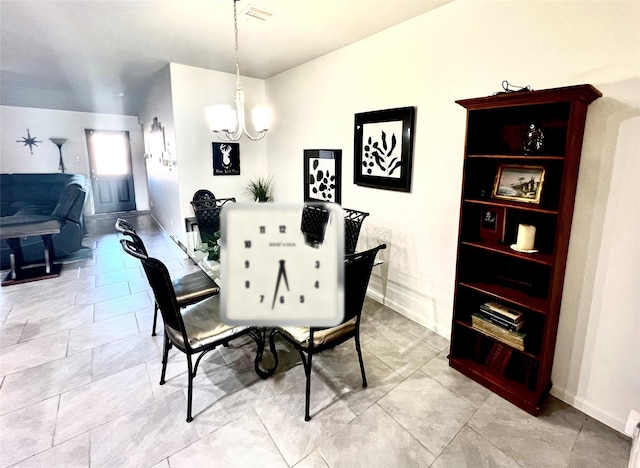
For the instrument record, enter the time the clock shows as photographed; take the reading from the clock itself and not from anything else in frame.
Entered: 5:32
